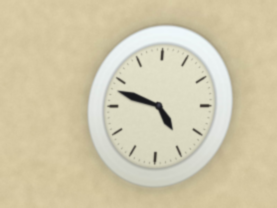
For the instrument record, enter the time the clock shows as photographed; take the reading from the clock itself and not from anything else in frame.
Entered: 4:48
